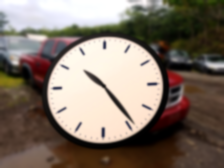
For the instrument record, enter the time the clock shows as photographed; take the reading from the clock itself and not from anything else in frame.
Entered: 10:24
